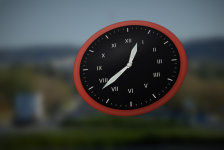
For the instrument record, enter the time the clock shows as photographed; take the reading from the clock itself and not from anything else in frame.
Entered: 12:38
